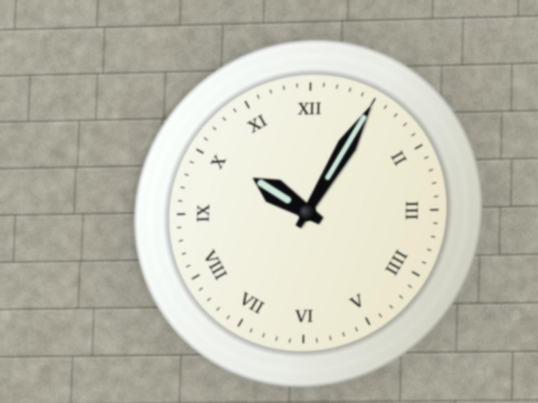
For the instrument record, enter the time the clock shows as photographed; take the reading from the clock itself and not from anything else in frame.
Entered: 10:05
